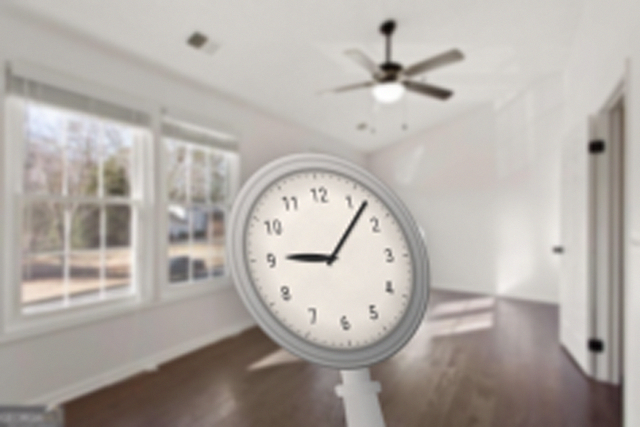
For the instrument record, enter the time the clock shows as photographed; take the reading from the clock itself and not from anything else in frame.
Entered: 9:07
